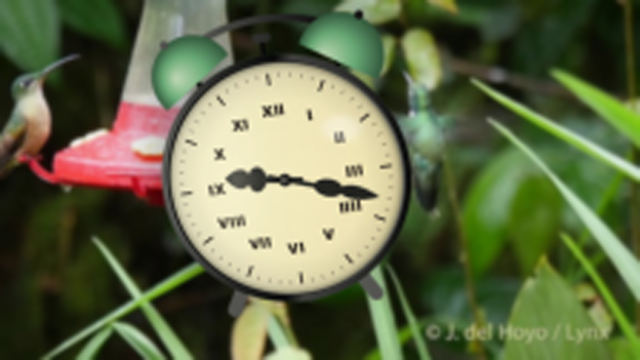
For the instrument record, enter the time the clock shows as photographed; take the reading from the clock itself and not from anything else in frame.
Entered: 9:18
